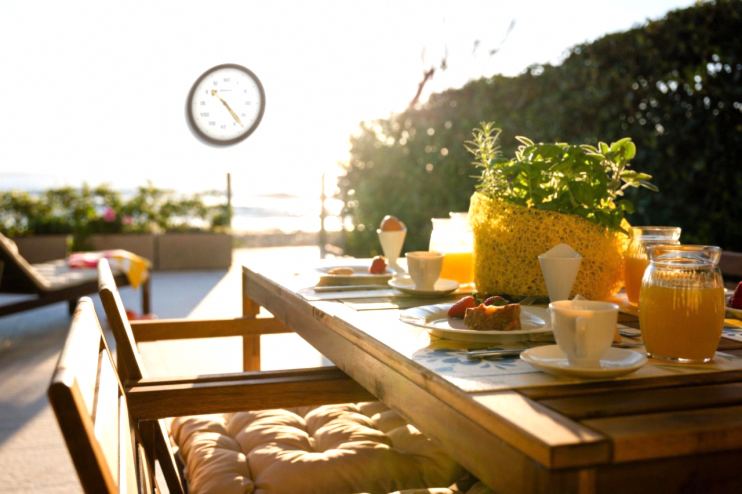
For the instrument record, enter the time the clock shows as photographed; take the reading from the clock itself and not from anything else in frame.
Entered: 10:23
